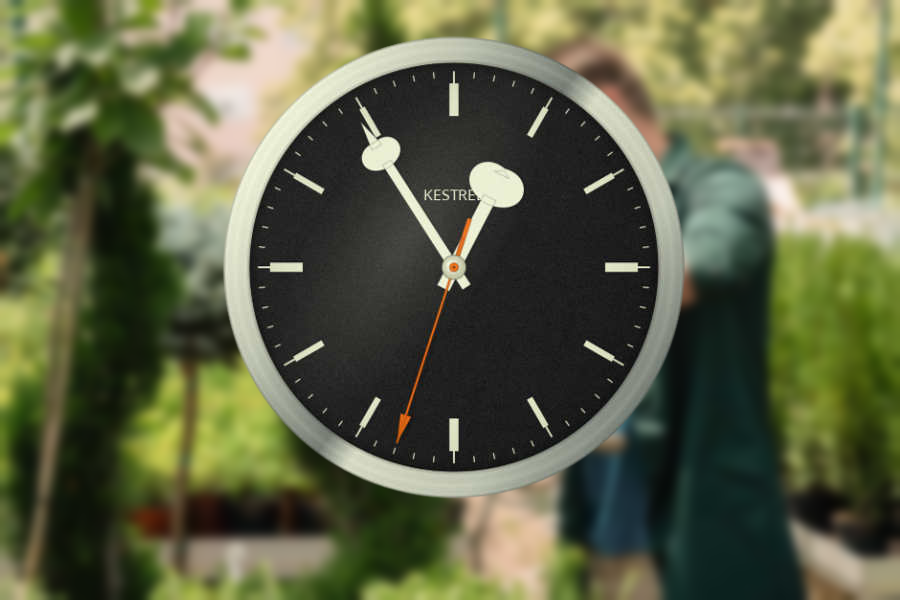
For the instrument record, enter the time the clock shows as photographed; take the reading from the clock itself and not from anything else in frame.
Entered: 12:54:33
